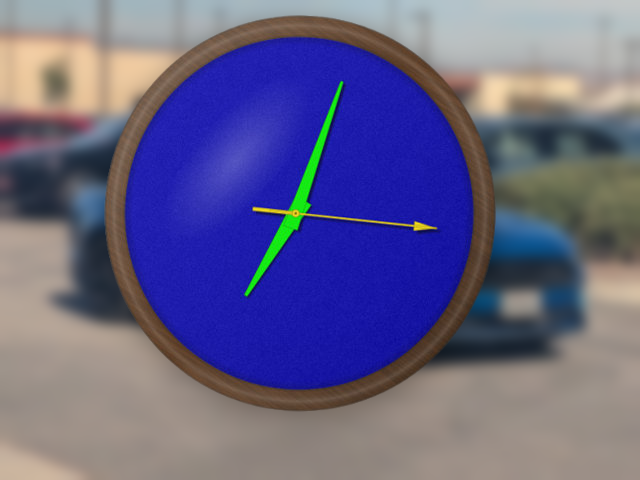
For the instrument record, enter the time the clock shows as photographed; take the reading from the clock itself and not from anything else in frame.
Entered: 7:03:16
